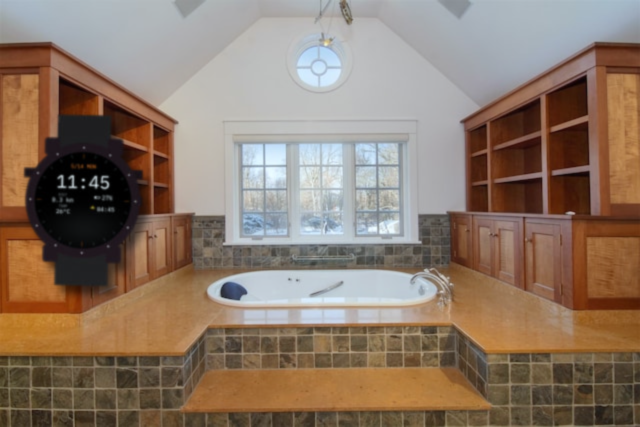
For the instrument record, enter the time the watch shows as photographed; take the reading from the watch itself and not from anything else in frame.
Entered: 11:45
